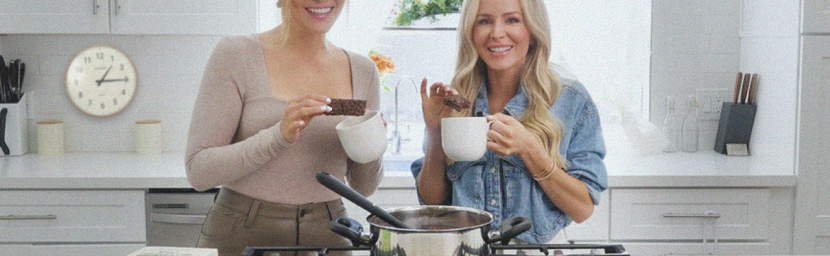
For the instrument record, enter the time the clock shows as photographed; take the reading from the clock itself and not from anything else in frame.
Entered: 1:15
